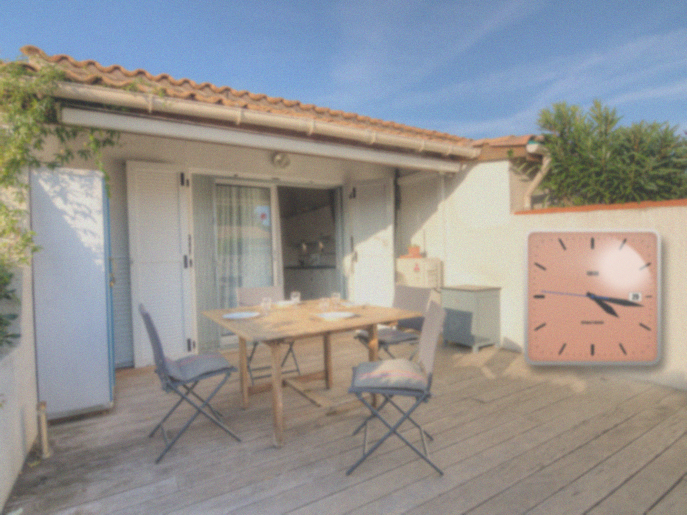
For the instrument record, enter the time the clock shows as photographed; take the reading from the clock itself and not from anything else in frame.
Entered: 4:16:46
